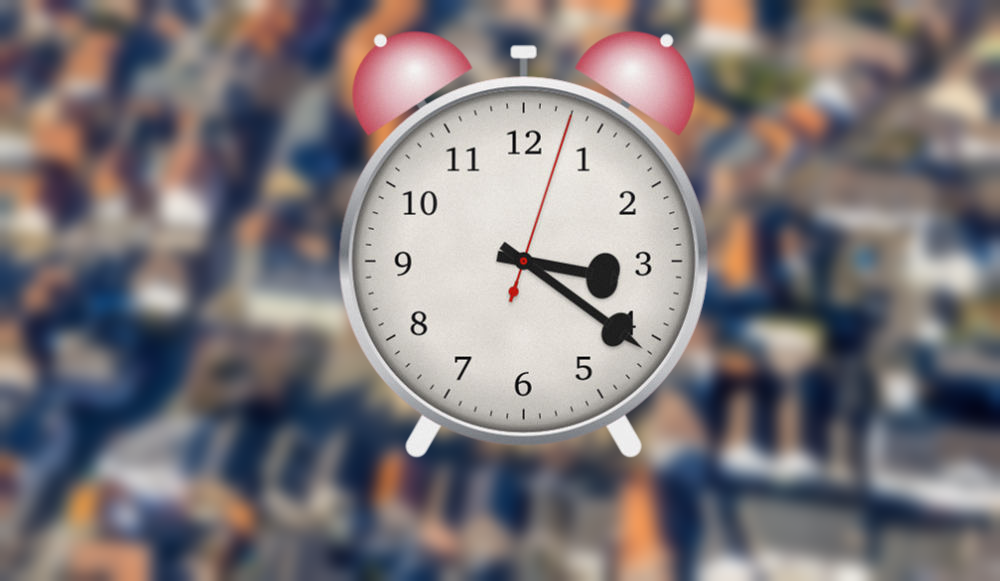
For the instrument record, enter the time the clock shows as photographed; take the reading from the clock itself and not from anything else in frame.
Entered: 3:21:03
